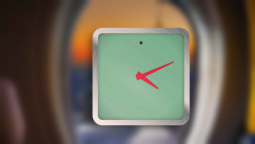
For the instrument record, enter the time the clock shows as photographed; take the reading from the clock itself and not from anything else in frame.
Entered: 4:11
